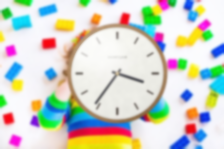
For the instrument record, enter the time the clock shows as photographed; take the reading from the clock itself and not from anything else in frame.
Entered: 3:36
